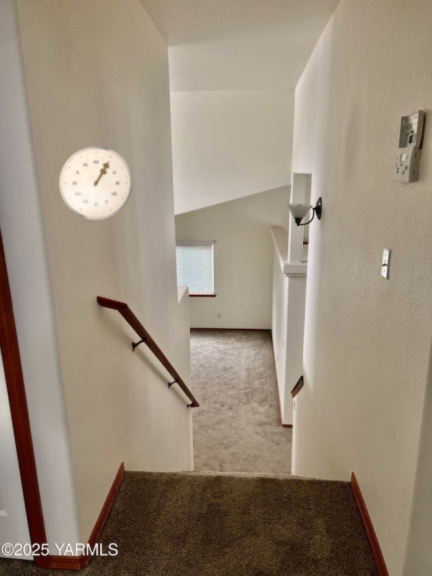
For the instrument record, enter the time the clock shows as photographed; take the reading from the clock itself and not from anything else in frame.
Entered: 1:05
